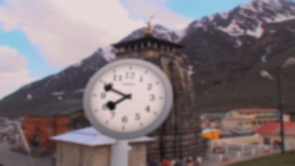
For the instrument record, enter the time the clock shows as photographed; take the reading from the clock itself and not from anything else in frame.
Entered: 7:49
